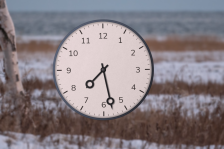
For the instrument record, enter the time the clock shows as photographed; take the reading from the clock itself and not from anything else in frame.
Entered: 7:28
